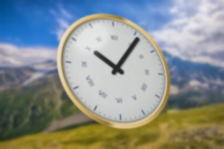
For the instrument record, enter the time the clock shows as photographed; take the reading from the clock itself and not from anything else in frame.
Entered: 10:06
